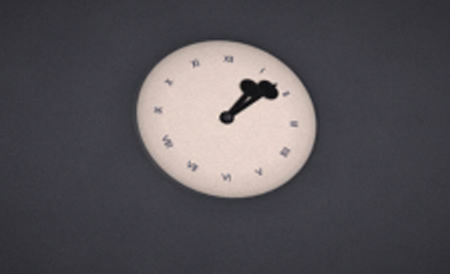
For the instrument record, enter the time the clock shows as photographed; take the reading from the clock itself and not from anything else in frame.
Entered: 1:08
